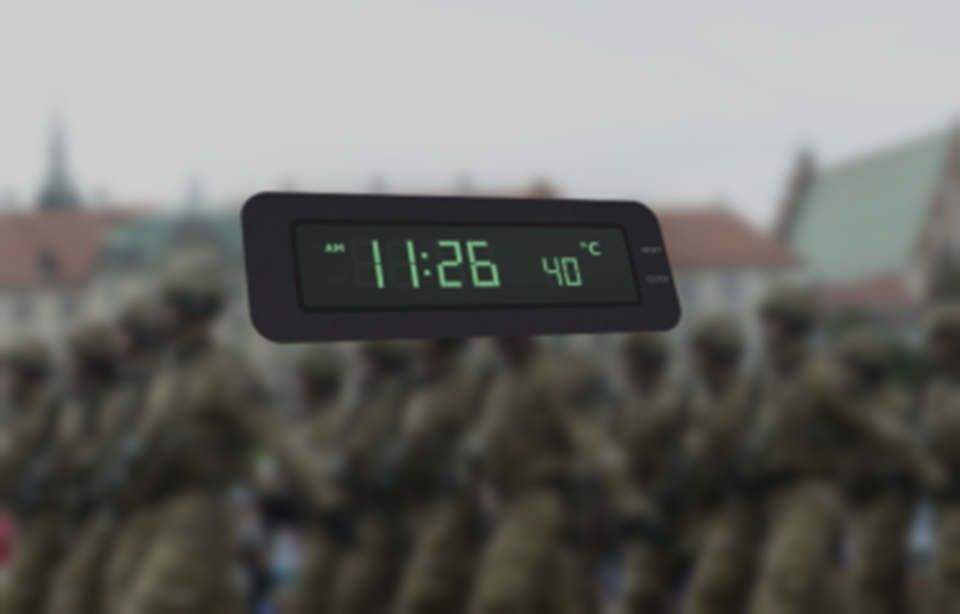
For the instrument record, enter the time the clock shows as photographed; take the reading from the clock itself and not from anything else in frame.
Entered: 11:26
